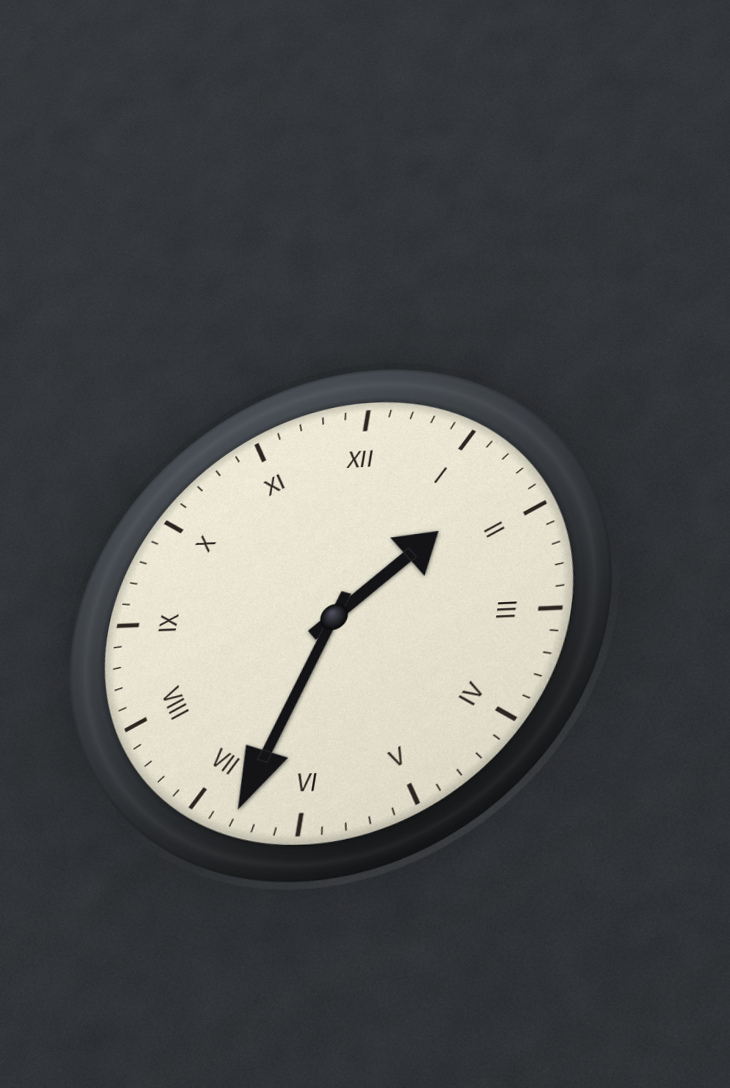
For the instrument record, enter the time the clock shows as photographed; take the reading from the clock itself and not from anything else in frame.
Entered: 1:33
